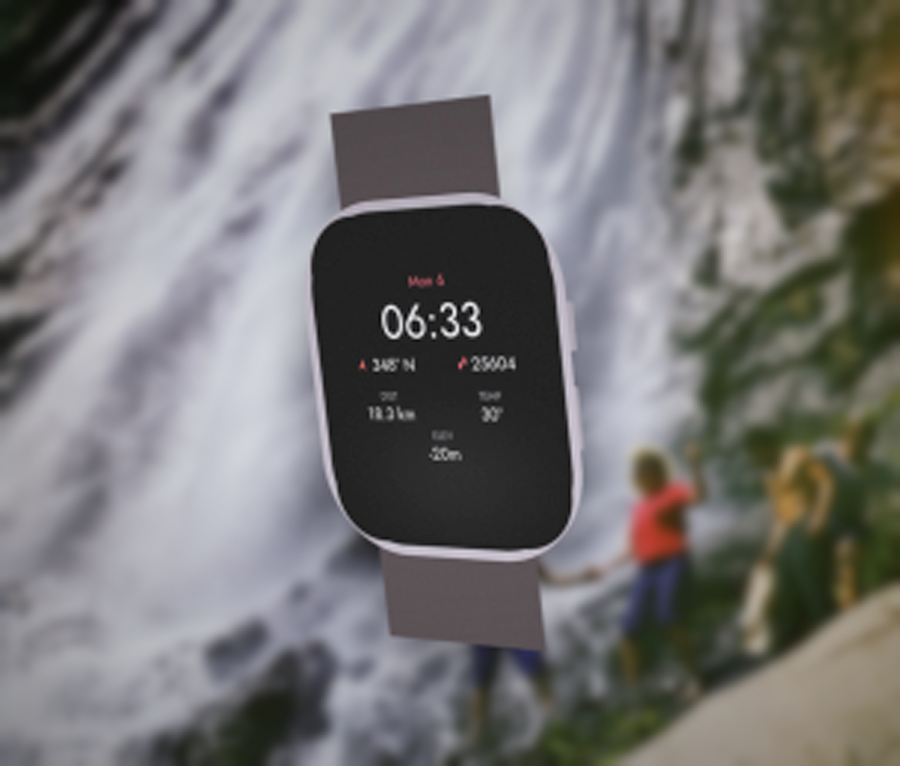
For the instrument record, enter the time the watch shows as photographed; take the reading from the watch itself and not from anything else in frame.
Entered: 6:33
